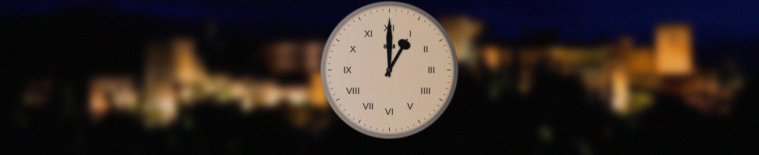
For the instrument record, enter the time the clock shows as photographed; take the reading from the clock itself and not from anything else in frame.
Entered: 1:00
